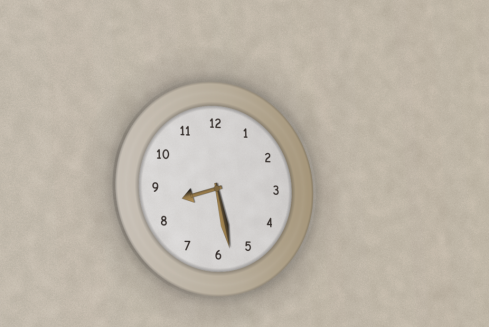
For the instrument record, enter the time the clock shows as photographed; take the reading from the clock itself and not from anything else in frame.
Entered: 8:28
